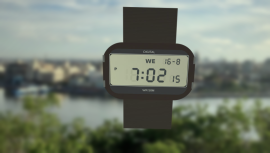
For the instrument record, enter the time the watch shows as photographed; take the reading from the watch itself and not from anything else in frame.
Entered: 7:02:15
